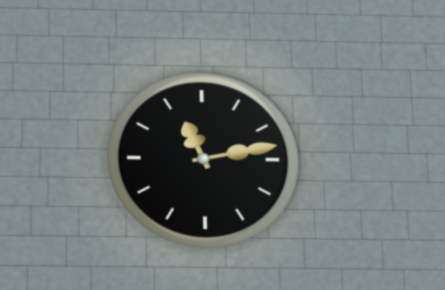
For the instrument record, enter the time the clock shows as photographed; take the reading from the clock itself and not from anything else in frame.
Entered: 11:13
